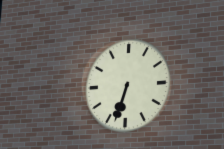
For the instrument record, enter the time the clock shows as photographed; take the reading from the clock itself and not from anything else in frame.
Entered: 6:33
